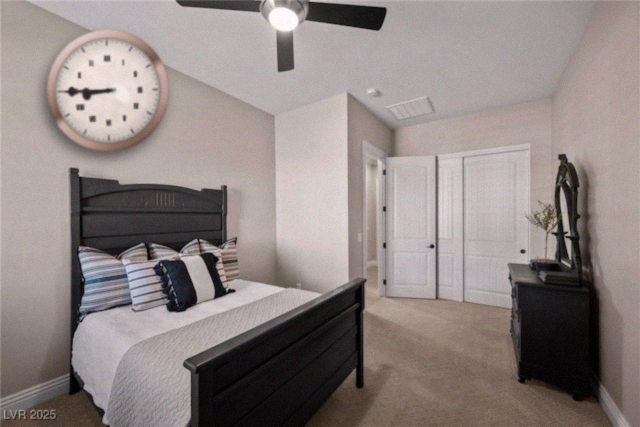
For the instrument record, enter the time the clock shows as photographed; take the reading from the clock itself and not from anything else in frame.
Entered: 8:45
